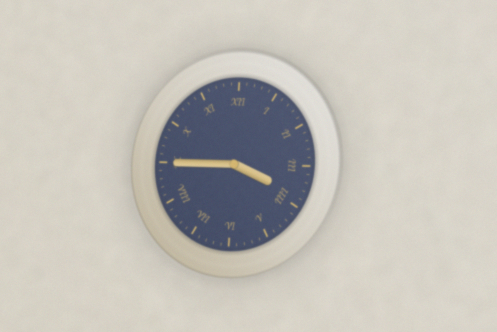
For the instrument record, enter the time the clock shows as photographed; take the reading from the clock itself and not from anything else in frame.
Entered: 3:45
